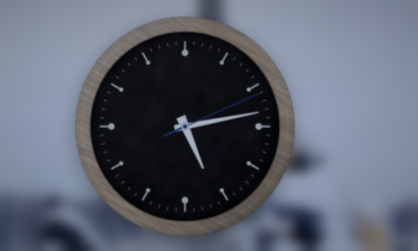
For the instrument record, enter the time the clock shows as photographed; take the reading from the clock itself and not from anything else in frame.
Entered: 5:13:11
